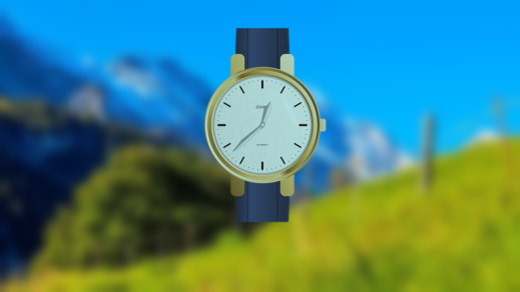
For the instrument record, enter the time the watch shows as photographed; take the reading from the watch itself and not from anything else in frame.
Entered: 12:38
